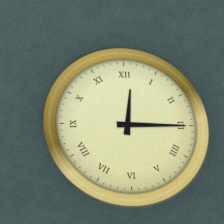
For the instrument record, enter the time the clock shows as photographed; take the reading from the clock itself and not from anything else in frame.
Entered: 12:15
